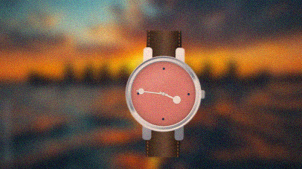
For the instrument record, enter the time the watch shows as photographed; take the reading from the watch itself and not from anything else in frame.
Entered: 3:46
